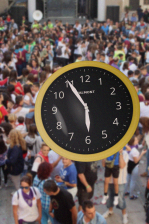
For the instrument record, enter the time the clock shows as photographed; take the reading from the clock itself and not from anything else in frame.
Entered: 5:55
